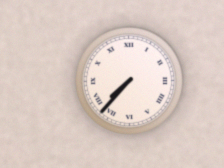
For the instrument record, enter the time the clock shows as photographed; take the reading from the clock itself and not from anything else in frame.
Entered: 7:37
